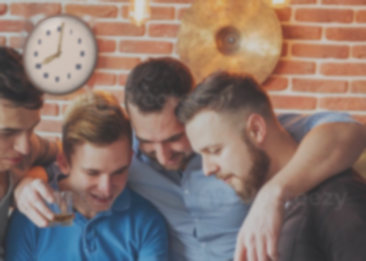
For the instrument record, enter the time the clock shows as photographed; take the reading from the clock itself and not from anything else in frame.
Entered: 8:01
